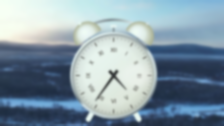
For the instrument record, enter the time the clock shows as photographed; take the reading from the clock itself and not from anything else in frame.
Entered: 4:36
